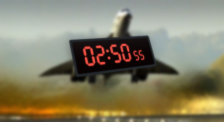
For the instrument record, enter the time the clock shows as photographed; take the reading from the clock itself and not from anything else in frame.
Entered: 2:50:55
